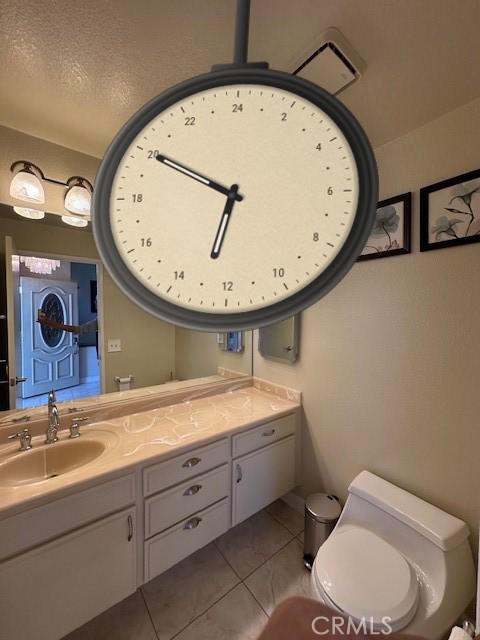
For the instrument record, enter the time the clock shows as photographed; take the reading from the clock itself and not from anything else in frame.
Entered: 12:50
